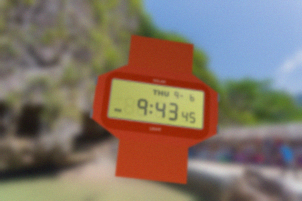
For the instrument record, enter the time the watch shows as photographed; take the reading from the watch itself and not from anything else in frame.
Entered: 9:43:45
